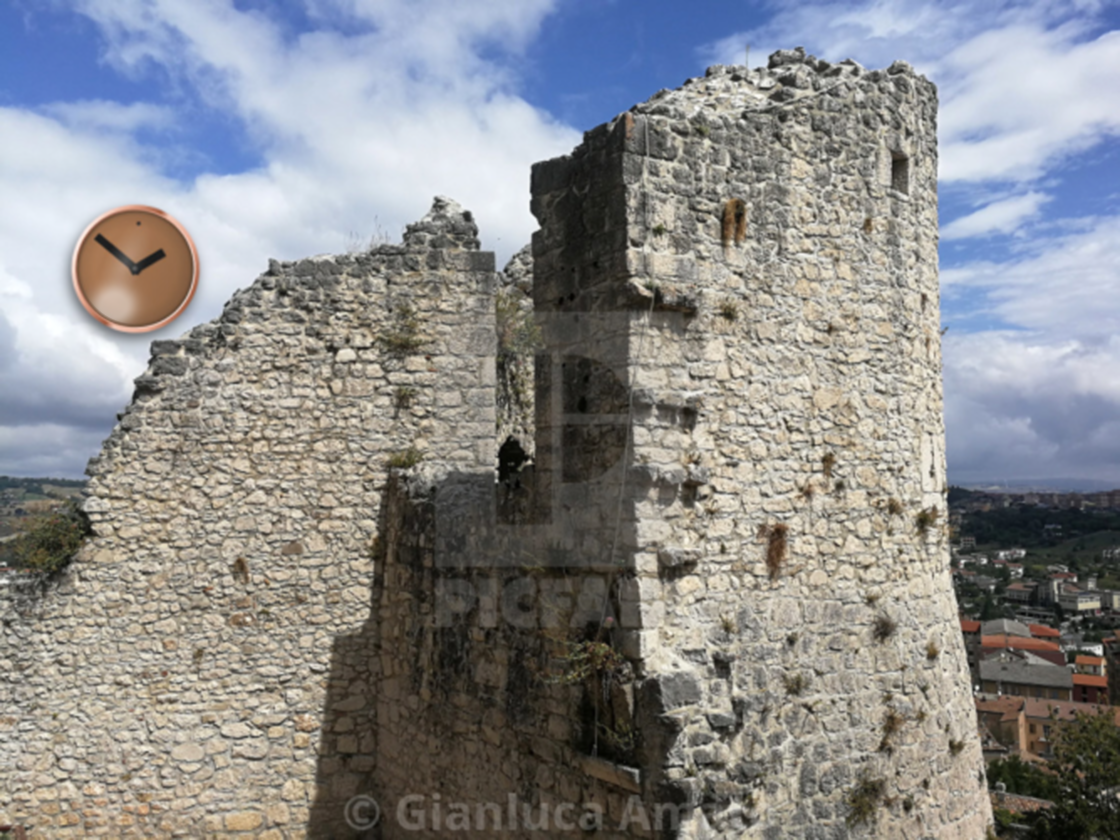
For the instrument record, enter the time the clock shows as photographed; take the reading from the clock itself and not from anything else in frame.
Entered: 1:51
